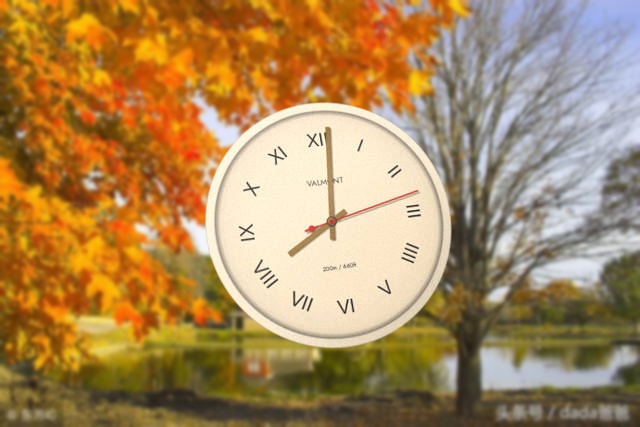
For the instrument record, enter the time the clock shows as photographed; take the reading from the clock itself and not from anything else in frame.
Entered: 8:01:13
